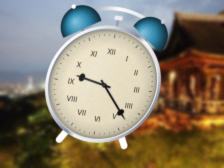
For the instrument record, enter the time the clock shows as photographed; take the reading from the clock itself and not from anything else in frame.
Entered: 9:23
